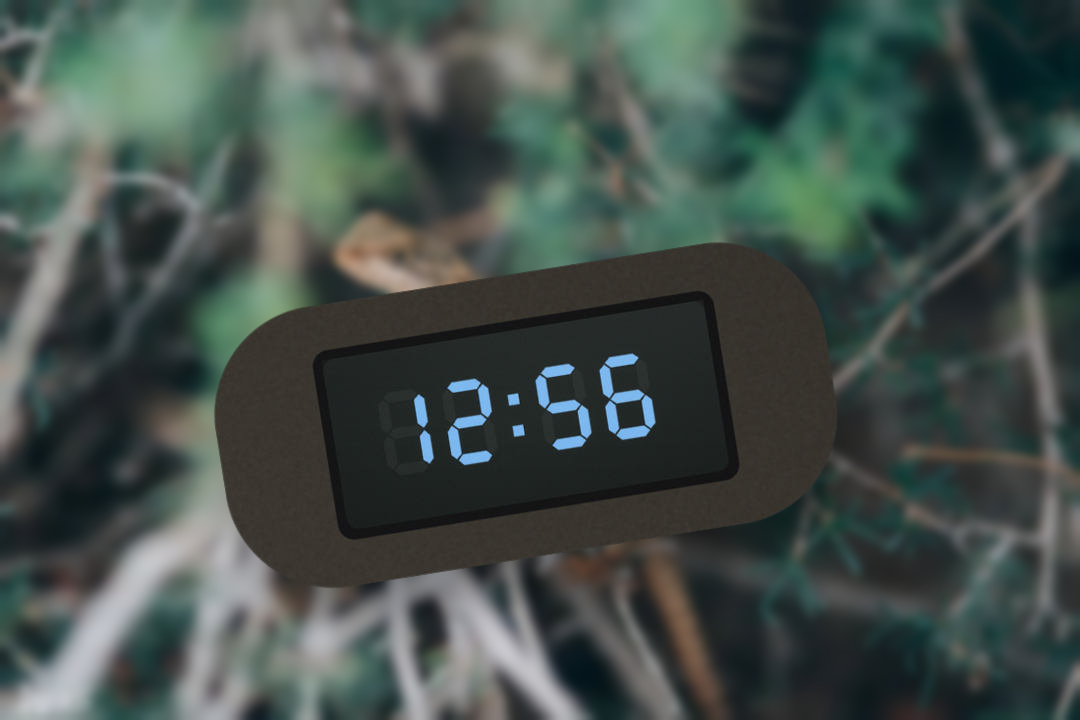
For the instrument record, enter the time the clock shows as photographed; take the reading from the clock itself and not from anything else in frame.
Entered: 12:56
